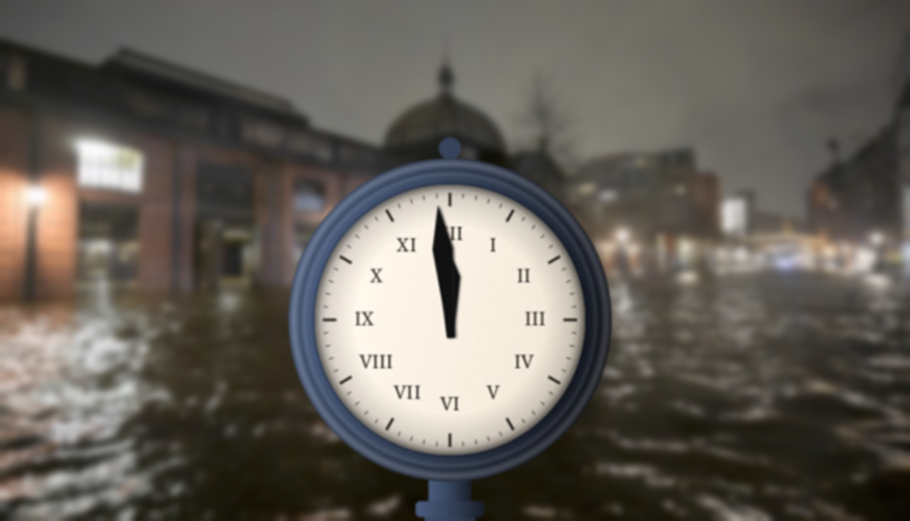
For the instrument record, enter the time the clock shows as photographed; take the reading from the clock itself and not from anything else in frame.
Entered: 11:59
